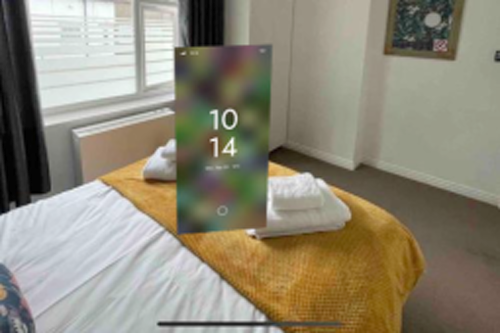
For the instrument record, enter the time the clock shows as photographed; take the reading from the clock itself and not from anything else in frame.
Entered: 10:14
